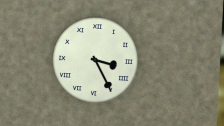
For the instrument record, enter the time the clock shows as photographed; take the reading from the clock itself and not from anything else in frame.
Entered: 3:25
